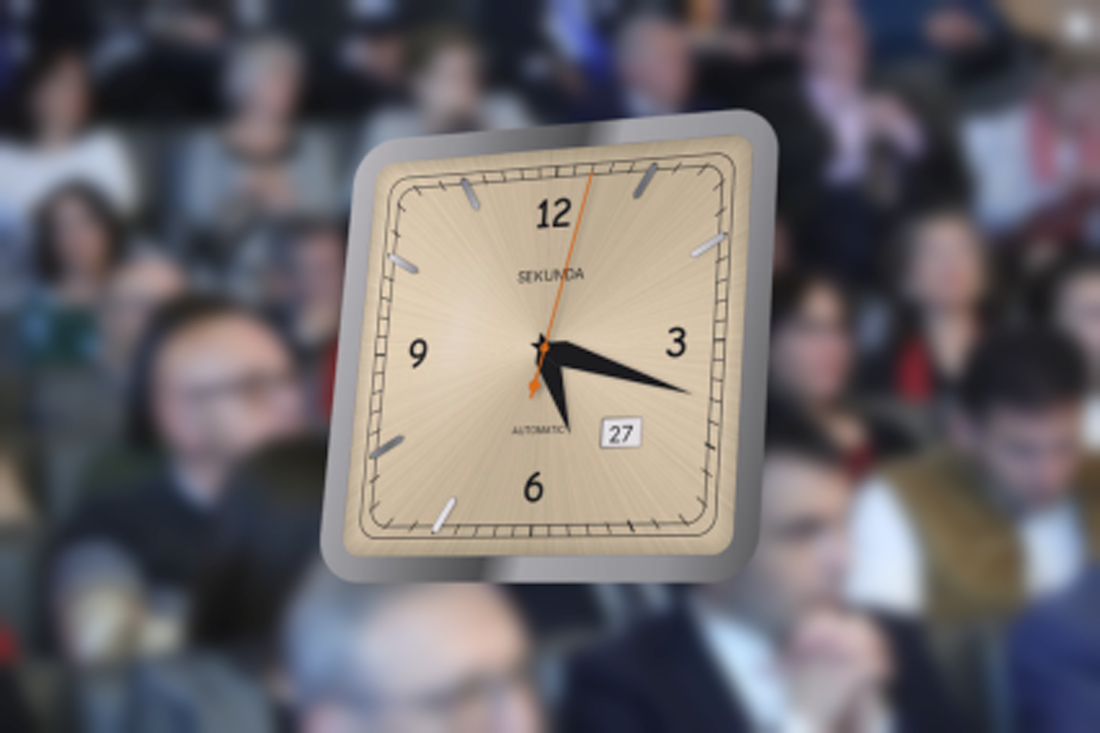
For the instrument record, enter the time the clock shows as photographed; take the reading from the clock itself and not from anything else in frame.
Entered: 5:18:02
